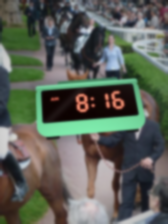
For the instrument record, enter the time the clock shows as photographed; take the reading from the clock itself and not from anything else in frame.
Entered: 8:16
